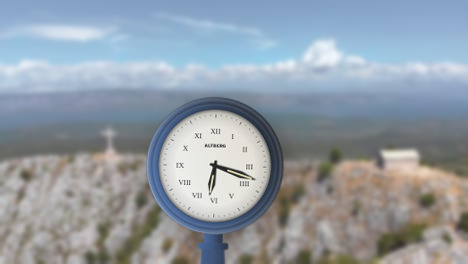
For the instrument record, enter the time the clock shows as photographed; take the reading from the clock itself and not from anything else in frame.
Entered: 6:18
